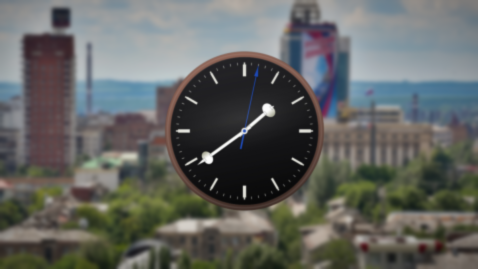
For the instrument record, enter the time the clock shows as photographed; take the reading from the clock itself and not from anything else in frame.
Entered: 1:39:02
